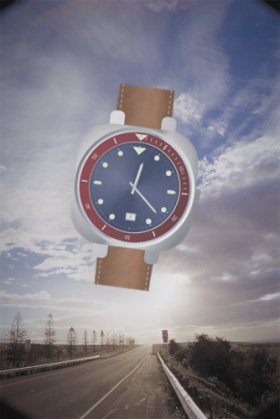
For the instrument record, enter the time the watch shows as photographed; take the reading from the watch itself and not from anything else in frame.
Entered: 12:22
